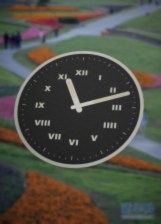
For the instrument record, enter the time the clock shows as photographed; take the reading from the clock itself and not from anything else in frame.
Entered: 11:12
